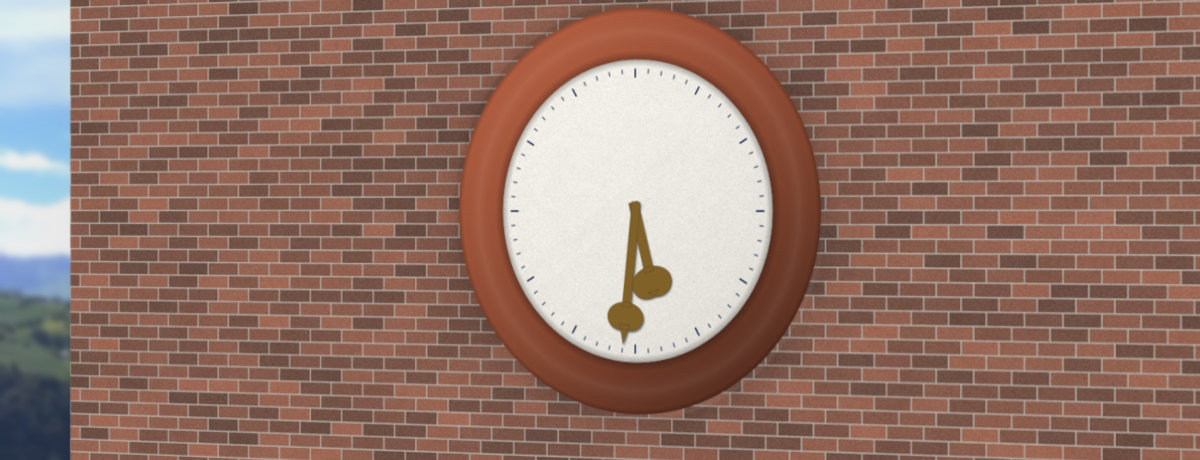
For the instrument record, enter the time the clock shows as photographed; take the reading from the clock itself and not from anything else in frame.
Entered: 5:31
